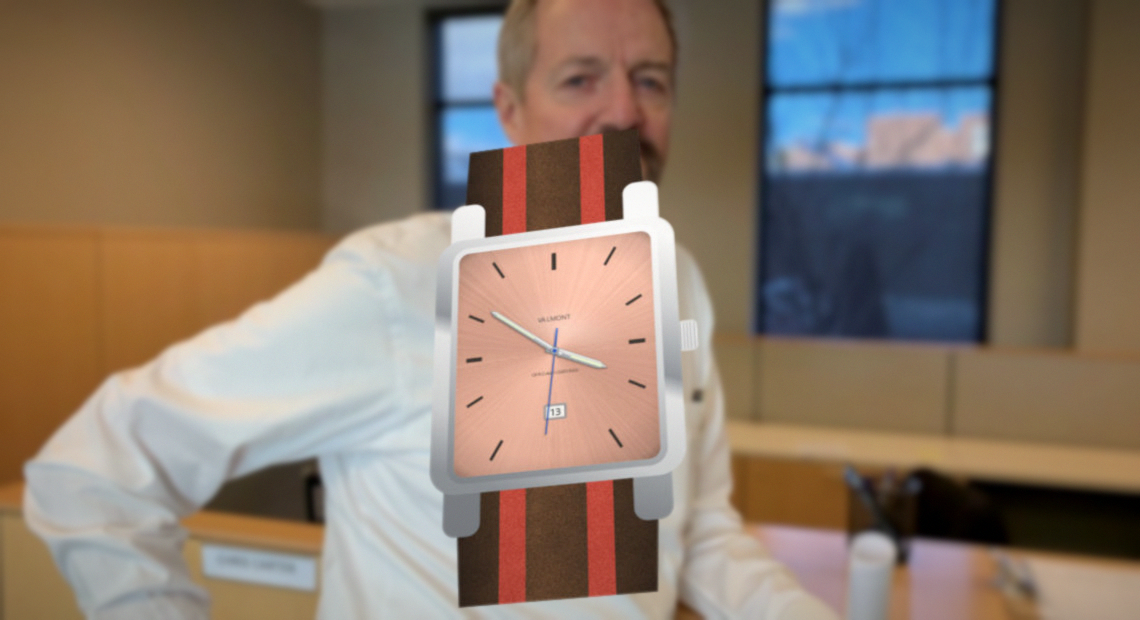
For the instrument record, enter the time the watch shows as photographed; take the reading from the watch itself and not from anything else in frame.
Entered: 3:51:31
